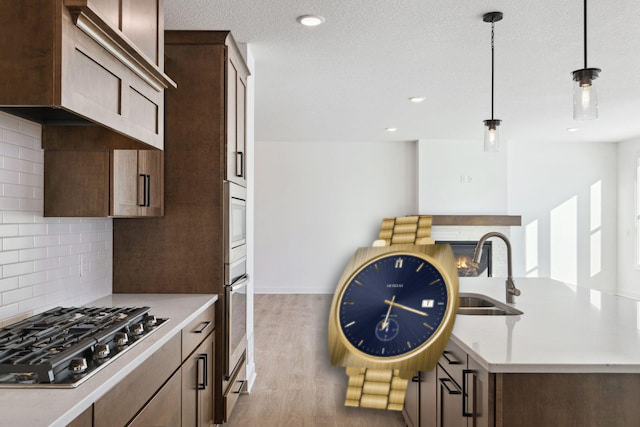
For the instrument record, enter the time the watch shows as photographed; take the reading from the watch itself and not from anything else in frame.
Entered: 6:18
